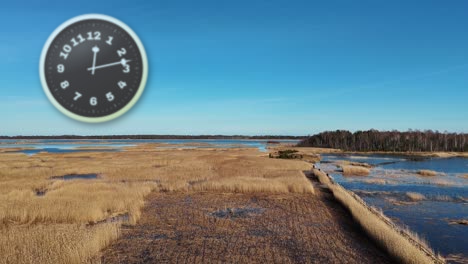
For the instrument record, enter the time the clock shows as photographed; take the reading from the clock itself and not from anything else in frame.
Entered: 12:13
